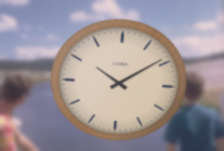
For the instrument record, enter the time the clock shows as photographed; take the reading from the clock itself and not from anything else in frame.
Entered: 10:09
